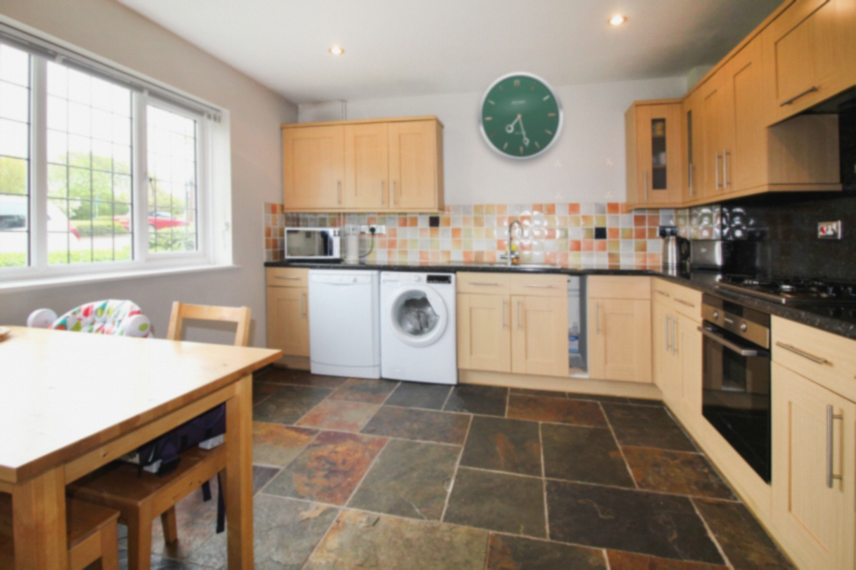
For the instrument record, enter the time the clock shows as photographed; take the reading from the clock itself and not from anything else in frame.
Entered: 7:28
